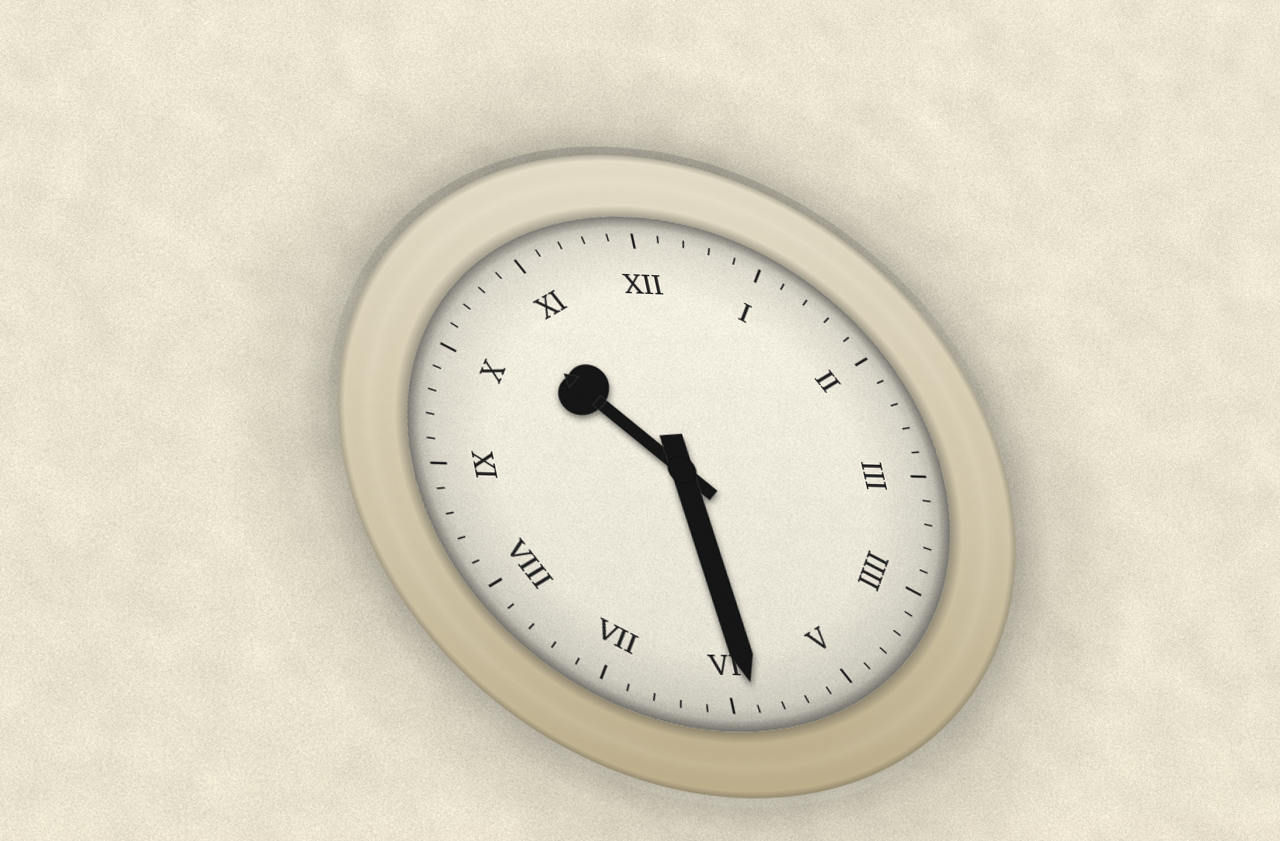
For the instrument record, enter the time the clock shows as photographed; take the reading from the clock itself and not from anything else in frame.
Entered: 10:29
